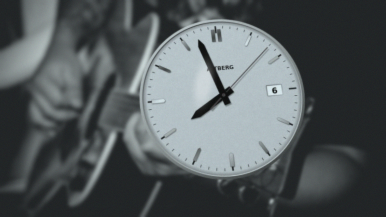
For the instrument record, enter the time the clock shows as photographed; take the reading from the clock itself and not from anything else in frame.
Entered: 7:57:08
